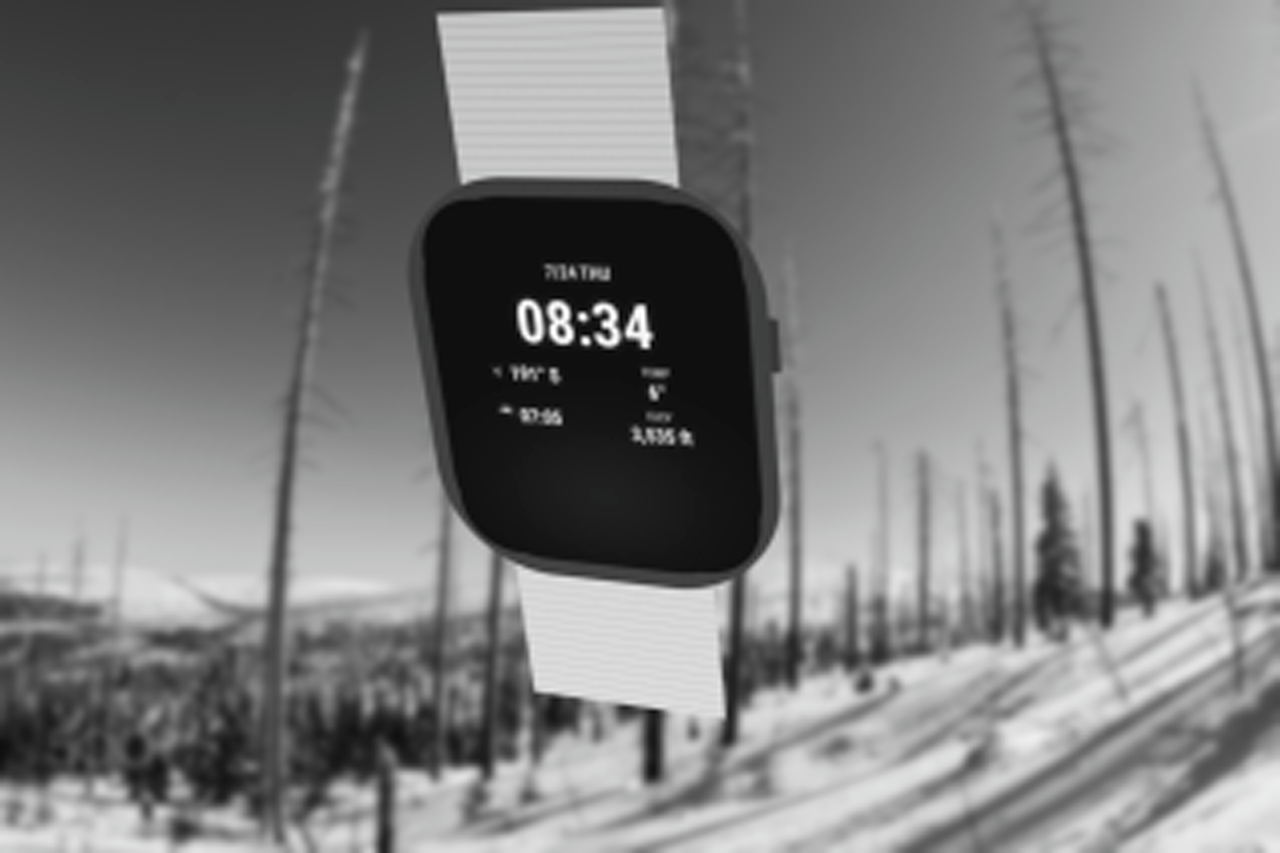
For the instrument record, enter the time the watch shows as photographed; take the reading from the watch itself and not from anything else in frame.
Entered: 8:34
